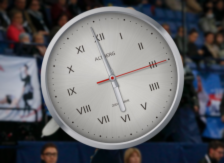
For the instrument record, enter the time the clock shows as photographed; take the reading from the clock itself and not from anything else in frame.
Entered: 5:59:15
